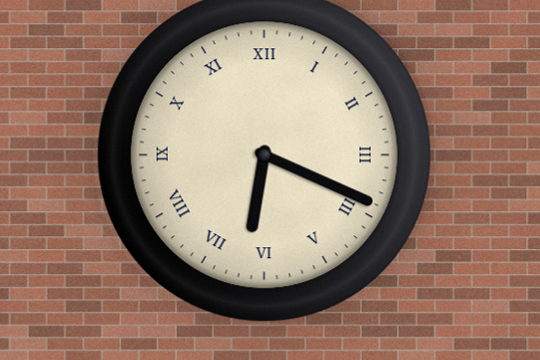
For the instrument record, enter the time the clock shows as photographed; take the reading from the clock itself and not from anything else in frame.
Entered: 6:19
